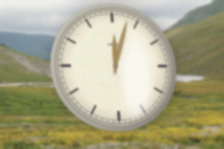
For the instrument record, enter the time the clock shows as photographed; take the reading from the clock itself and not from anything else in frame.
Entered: 12:03
